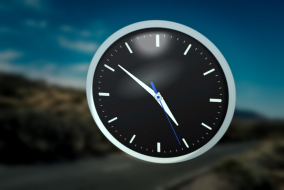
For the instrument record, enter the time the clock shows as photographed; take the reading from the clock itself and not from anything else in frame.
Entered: 4:51:26
